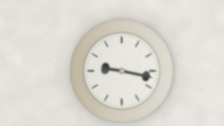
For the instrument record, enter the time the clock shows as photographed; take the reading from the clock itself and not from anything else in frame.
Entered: 9:17
